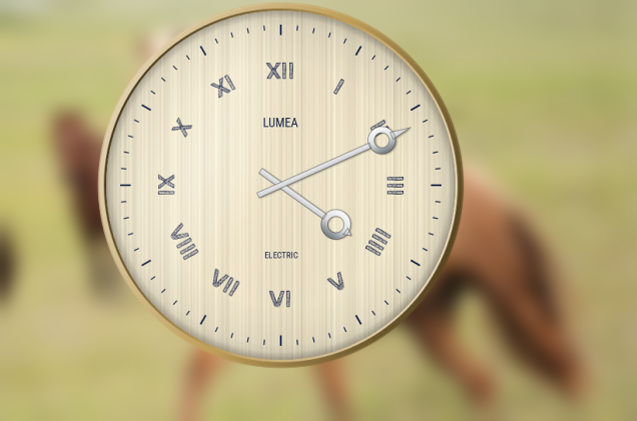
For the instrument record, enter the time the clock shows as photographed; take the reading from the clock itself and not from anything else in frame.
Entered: 4:11
